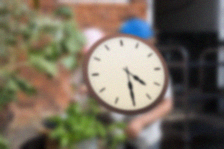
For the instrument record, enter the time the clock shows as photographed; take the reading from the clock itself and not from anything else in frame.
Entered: 4:30
